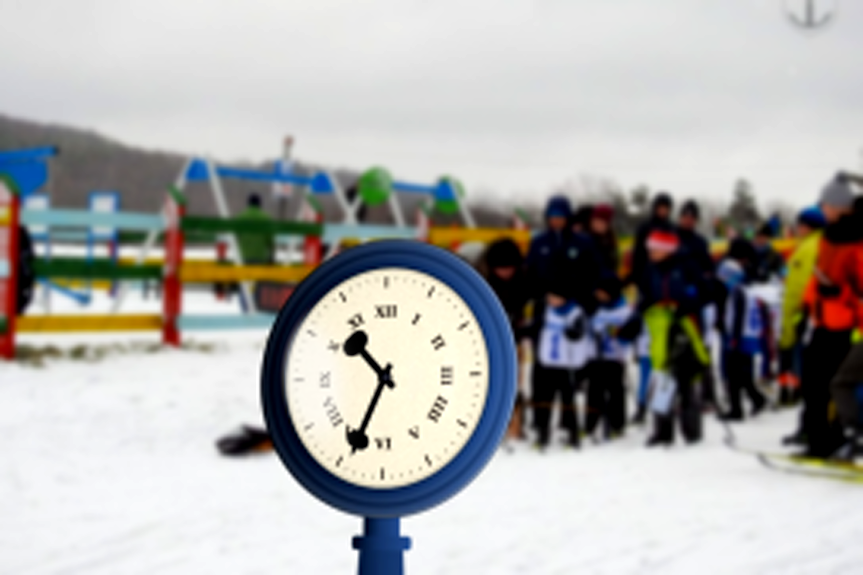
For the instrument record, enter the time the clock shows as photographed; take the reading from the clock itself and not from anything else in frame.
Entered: 10:34
